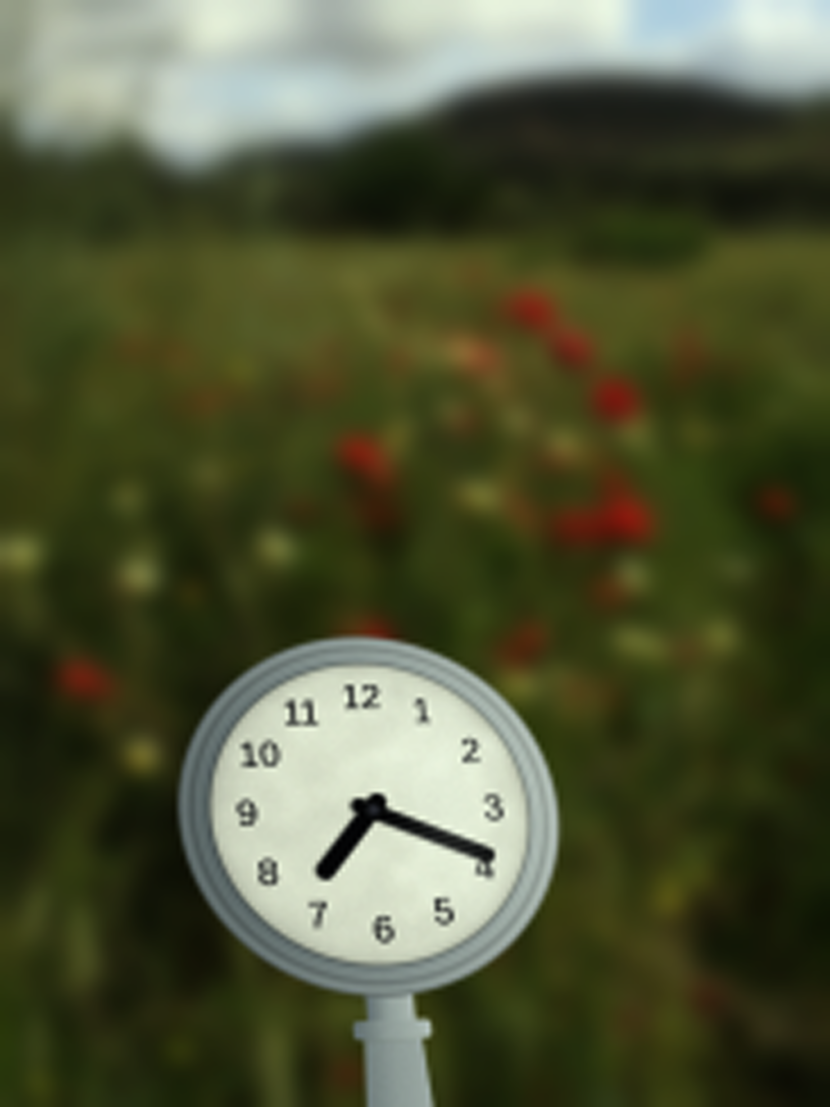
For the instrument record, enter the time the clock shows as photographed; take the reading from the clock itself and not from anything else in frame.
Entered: 7:19
